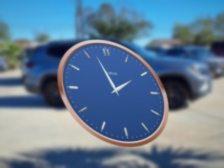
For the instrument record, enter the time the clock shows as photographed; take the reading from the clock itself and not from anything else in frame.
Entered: 1:57
